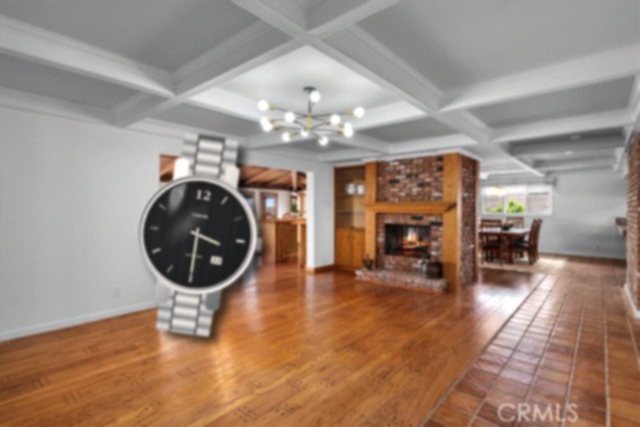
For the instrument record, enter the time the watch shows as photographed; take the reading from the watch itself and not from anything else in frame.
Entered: 3:30
